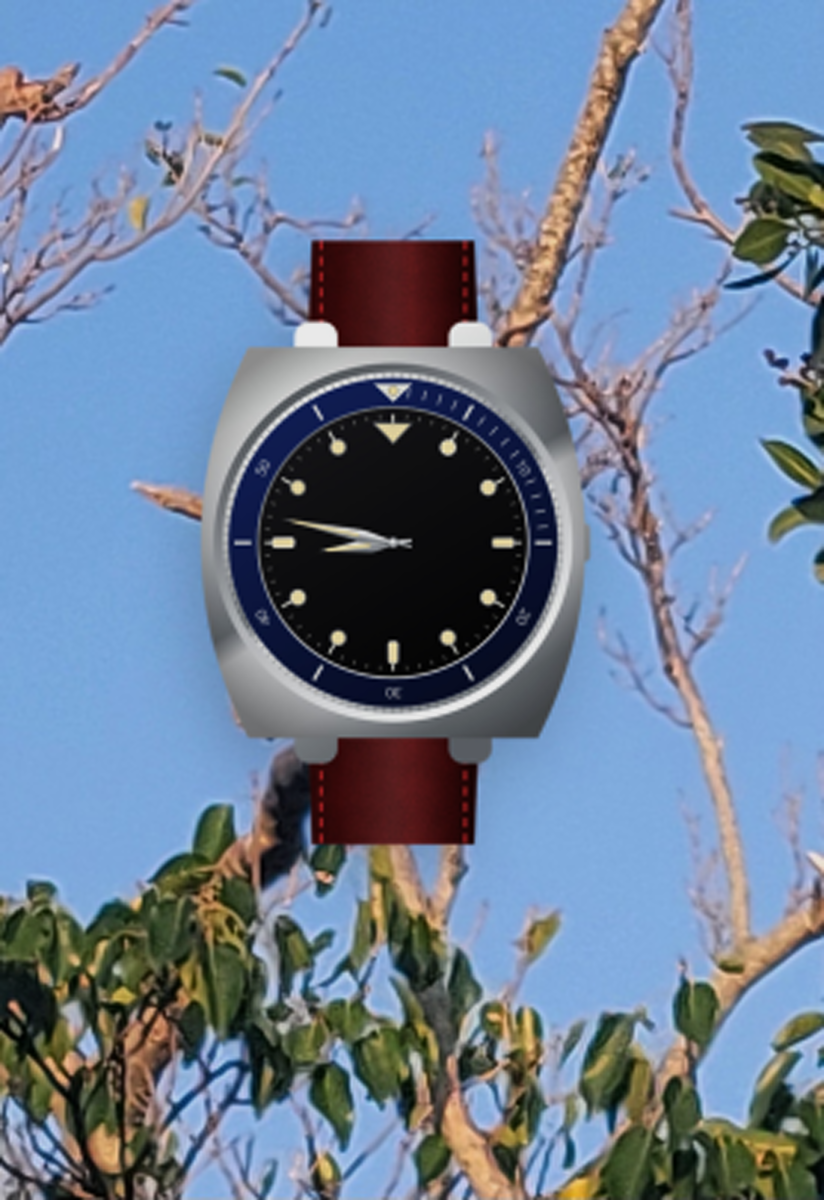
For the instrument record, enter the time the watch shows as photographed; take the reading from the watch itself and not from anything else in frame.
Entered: 8:47
